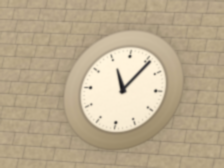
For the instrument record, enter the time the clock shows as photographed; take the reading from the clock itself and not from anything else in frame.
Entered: 11:06
